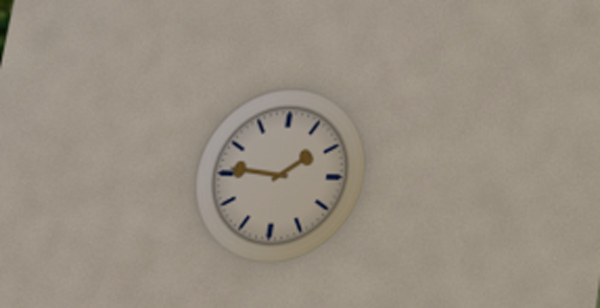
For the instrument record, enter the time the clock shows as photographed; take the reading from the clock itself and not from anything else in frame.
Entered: 1:46
